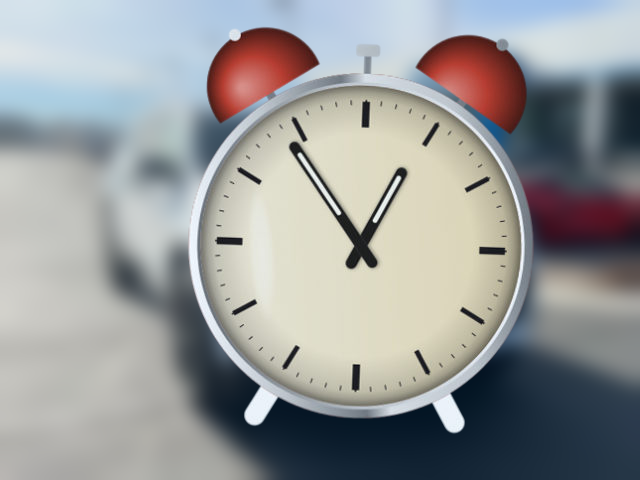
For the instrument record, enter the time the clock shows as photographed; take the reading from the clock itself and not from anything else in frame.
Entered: 12:54
